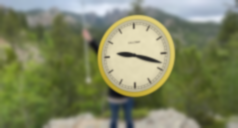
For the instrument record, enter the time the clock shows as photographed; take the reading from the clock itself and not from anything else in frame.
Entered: 9:18
